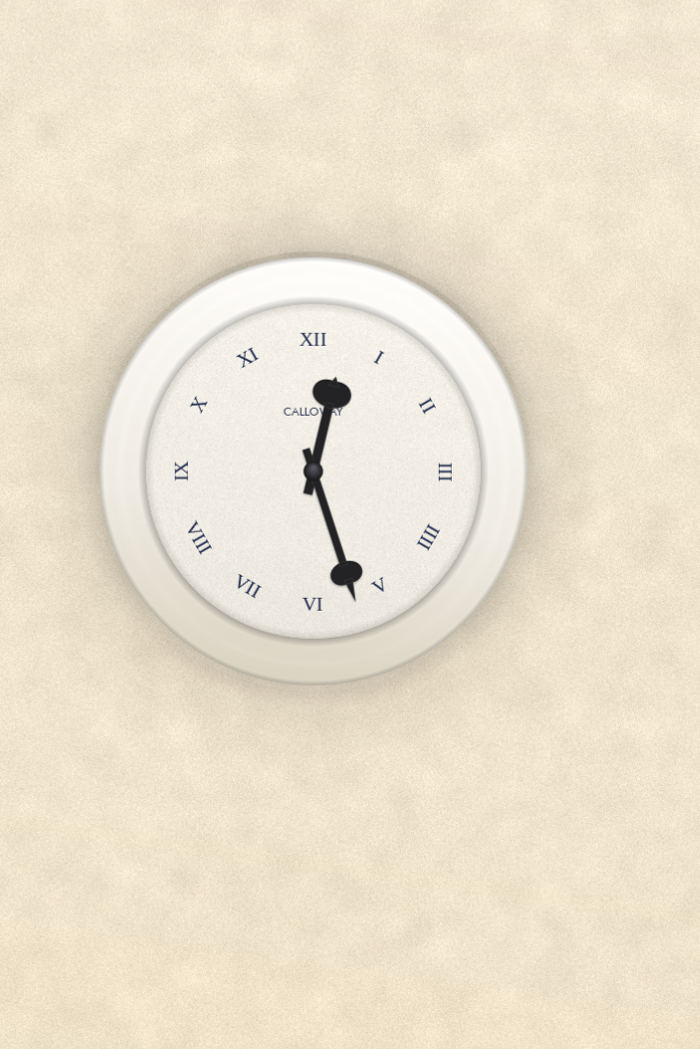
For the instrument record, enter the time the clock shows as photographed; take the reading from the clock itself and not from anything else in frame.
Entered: 12:27
